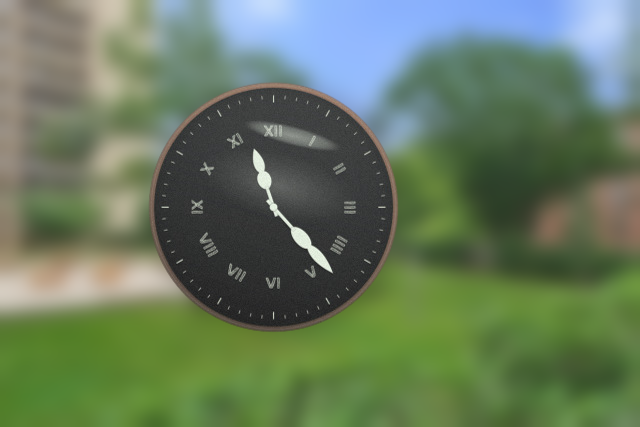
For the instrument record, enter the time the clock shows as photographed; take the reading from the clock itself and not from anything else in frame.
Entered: 11:23
